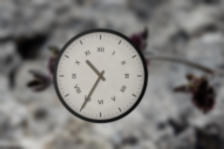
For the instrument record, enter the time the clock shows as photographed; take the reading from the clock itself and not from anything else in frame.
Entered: 10:35
